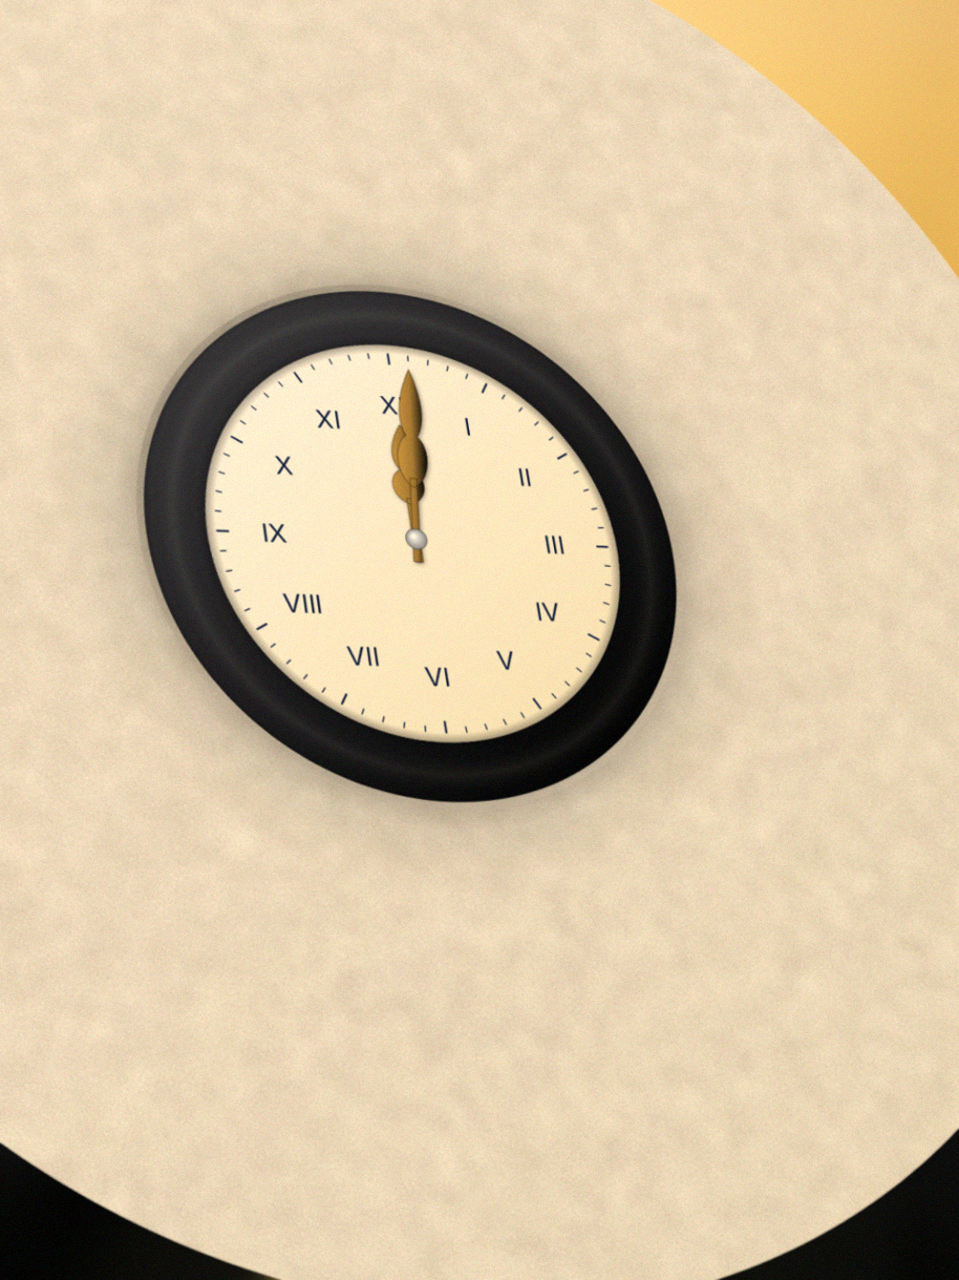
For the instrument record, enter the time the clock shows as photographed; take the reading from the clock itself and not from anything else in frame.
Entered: 12:01
